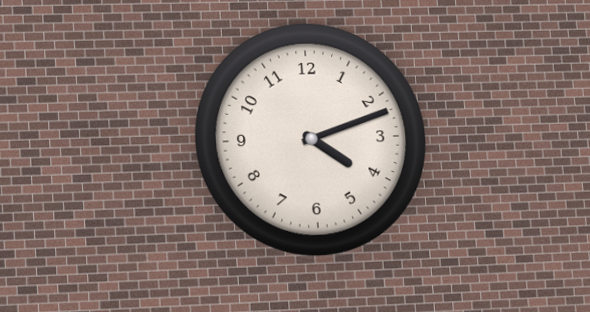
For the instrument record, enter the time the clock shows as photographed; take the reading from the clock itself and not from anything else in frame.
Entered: 4:12
